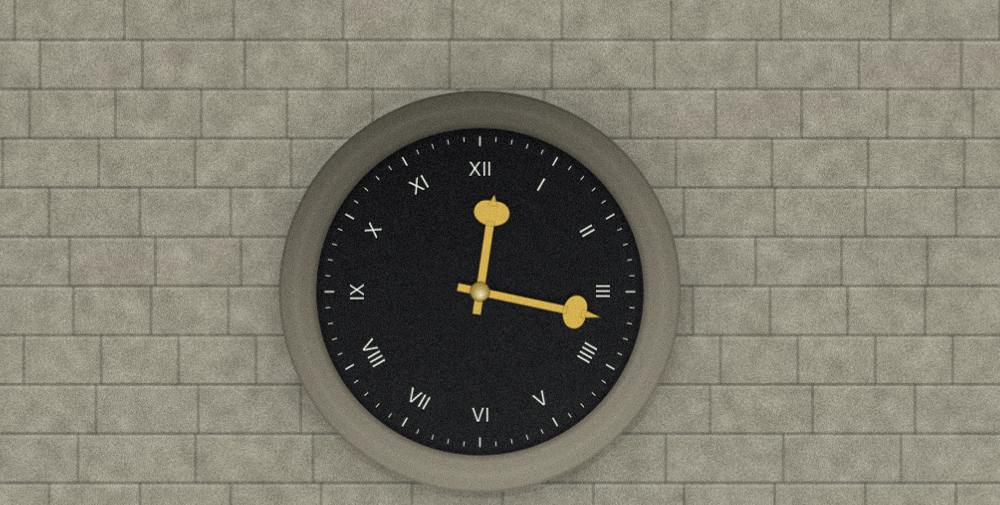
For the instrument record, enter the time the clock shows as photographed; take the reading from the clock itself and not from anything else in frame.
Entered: 12:17
